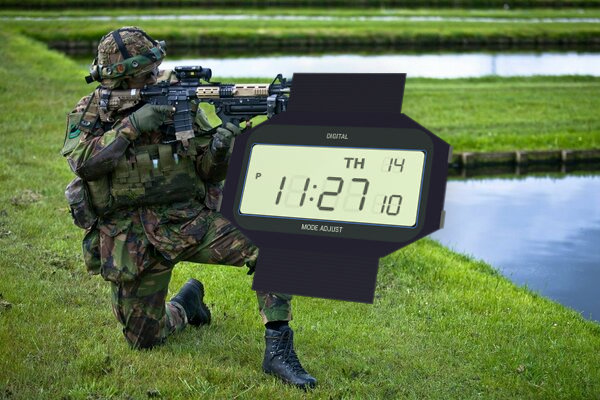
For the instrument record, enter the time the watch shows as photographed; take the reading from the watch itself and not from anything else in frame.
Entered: 11:27:10
